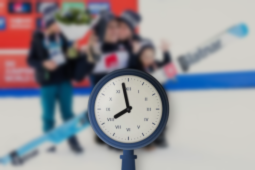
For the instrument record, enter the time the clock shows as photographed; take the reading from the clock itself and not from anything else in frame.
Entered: 7:58
